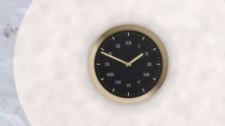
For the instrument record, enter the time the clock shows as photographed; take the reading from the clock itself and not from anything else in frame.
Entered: 1:49
